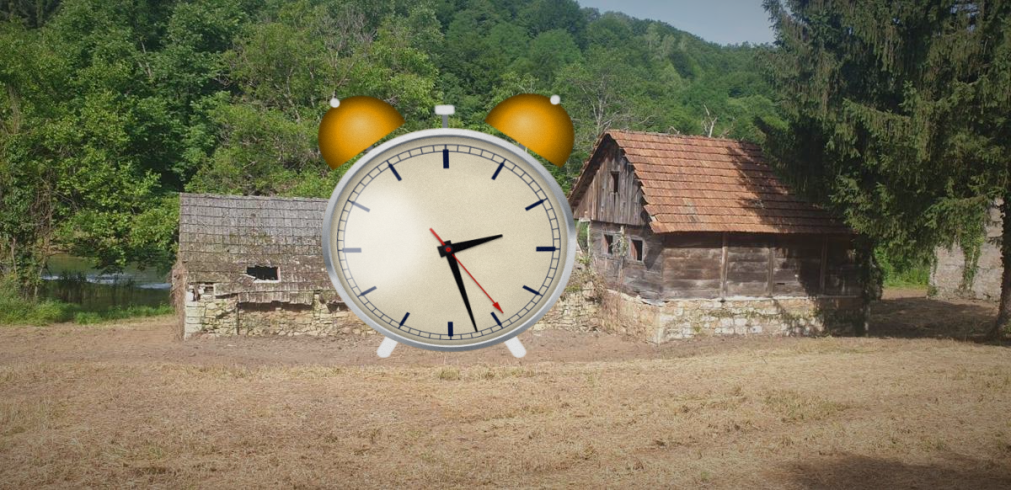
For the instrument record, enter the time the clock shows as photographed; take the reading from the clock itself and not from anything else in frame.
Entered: 2:27:24
